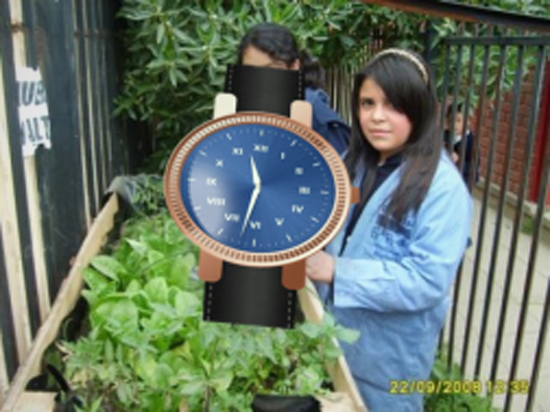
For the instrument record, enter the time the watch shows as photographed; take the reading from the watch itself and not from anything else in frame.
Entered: 11:32
